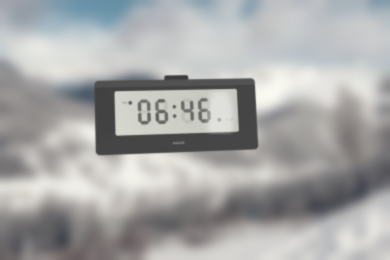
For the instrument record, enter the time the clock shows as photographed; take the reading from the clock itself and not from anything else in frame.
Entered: 6:46
